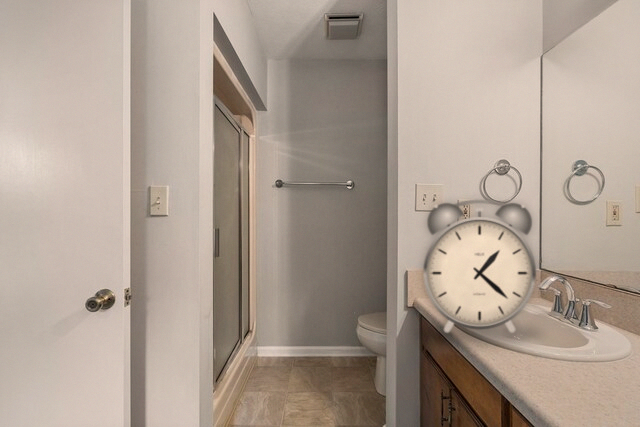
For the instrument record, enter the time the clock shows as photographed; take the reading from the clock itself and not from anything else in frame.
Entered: 1:22
